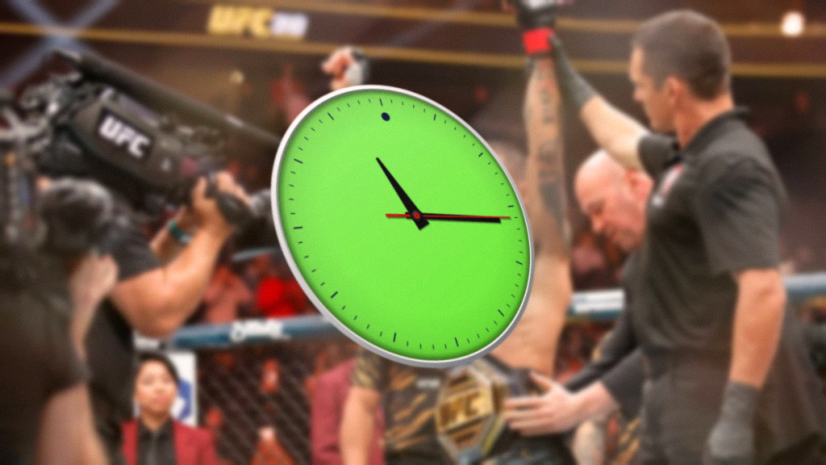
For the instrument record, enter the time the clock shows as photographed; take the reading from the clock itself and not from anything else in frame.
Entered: 11:16:16
